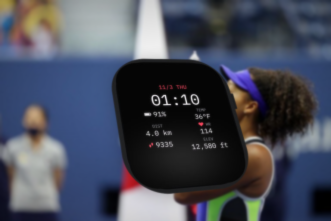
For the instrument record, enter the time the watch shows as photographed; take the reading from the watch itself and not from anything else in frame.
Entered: 1:10
